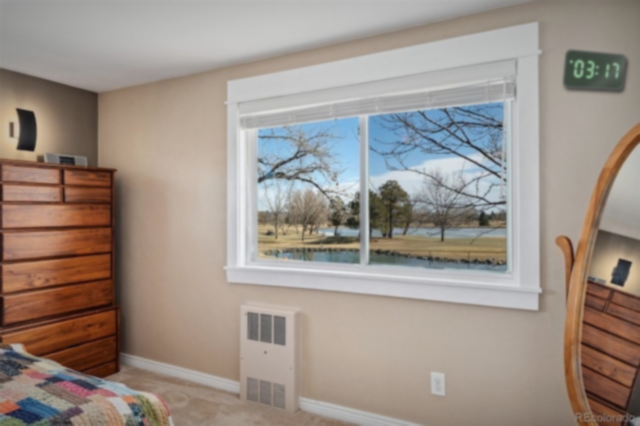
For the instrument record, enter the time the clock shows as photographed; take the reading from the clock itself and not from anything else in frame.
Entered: 3:17
